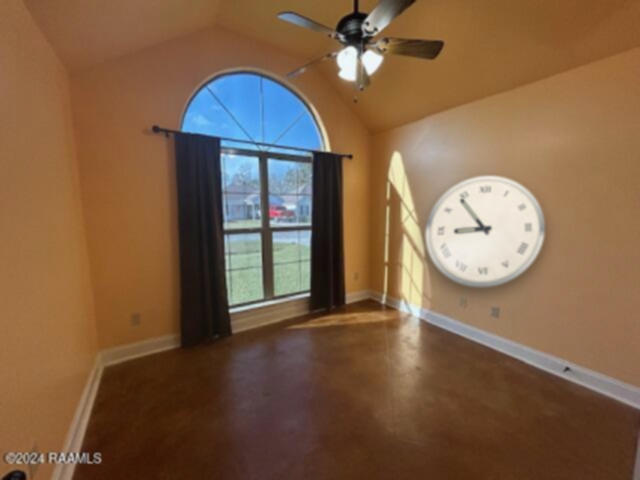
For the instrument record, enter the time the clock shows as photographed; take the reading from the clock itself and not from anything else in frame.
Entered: 8:54
